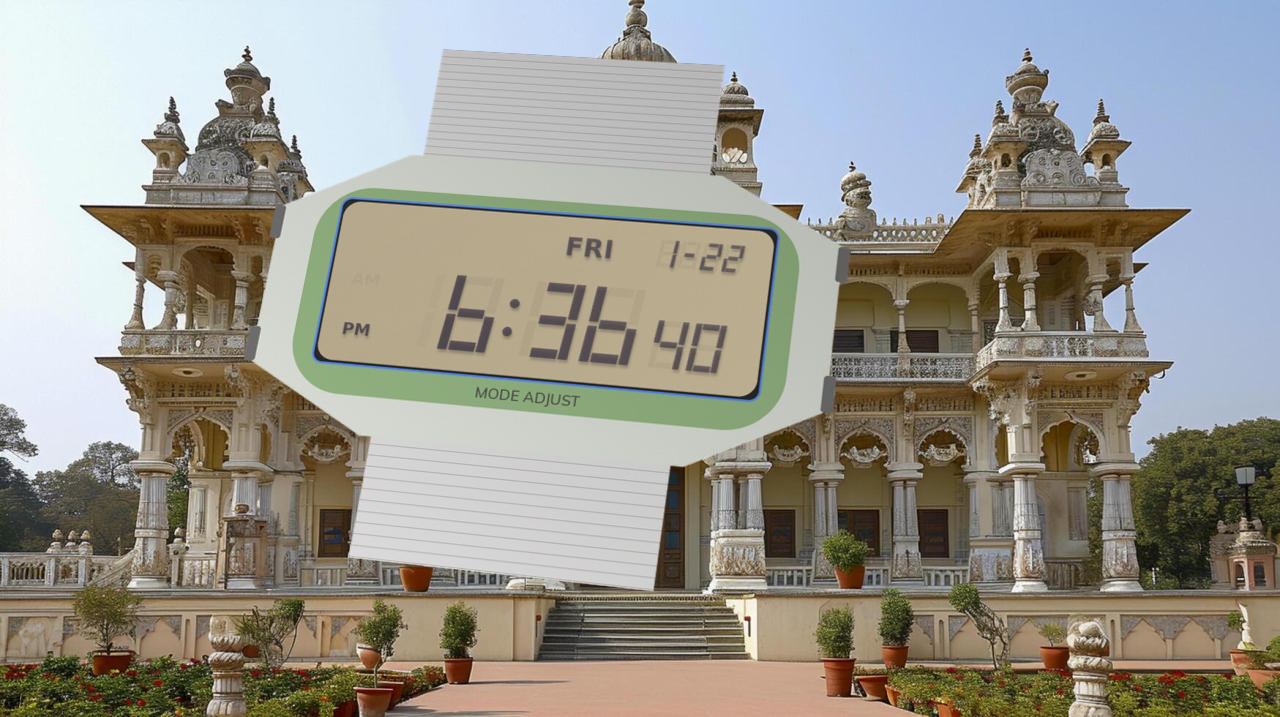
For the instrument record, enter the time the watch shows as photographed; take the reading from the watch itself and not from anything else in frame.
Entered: 6:36:40
